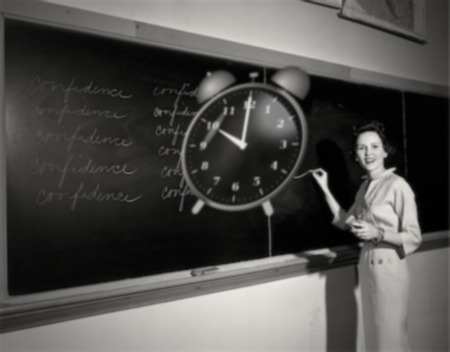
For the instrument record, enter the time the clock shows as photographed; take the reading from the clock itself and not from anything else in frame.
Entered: 10:00
